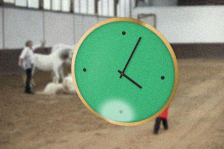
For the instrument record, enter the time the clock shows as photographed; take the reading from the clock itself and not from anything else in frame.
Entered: 4:04
